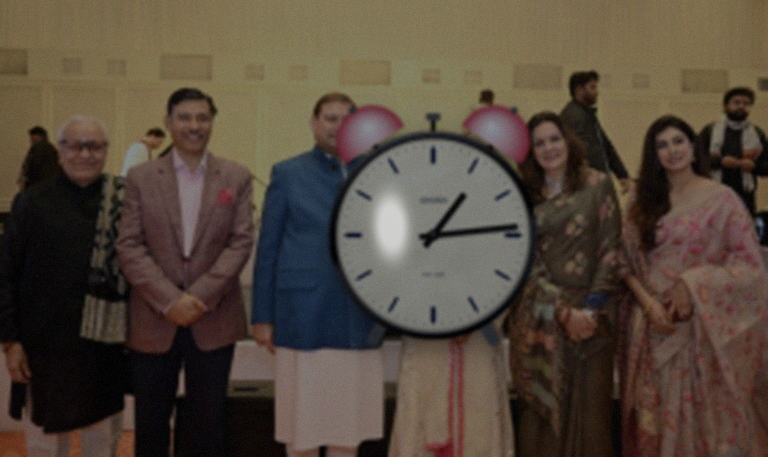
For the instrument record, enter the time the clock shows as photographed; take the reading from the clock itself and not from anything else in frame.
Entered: 1:14
